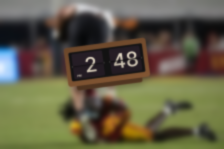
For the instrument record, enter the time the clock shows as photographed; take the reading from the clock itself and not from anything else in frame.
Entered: 2:48
